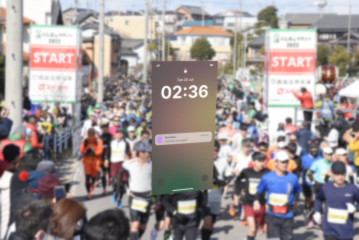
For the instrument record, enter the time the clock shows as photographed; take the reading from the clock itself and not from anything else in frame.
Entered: 2:36
